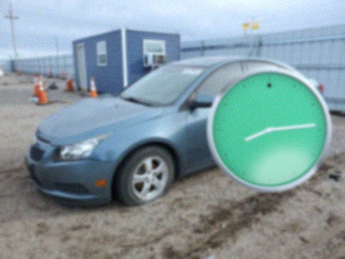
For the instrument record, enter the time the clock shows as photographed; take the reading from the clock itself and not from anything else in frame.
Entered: 8:14
